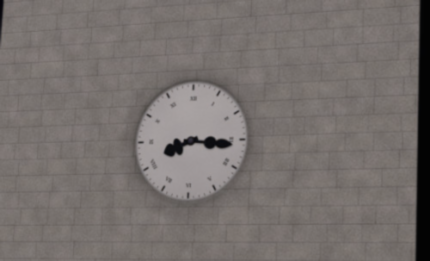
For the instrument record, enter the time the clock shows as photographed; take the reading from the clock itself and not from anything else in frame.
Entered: 8:16
